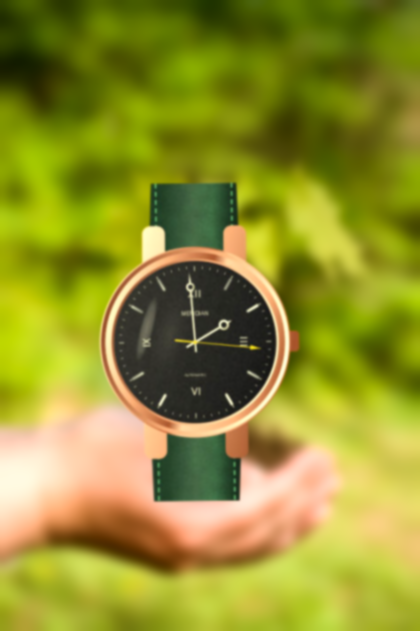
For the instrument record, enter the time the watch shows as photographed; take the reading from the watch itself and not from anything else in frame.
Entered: 1:59:16
